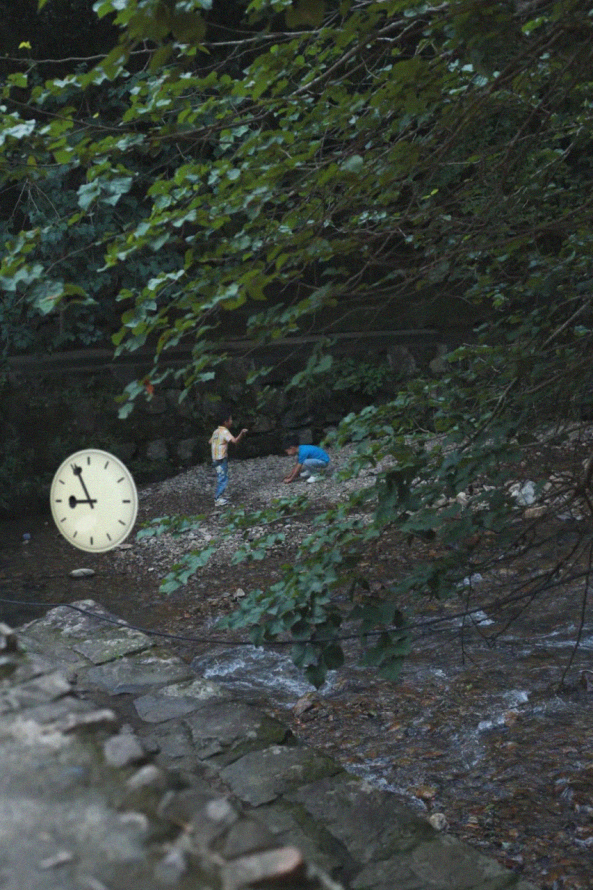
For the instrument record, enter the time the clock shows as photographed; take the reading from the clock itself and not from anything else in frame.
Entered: 8:56
